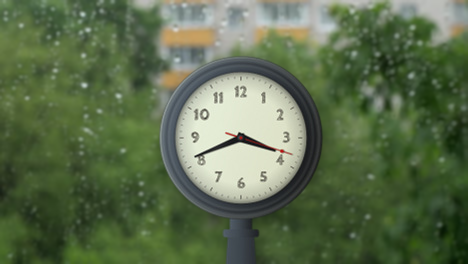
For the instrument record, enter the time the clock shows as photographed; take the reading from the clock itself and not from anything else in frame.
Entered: 3:41:18
